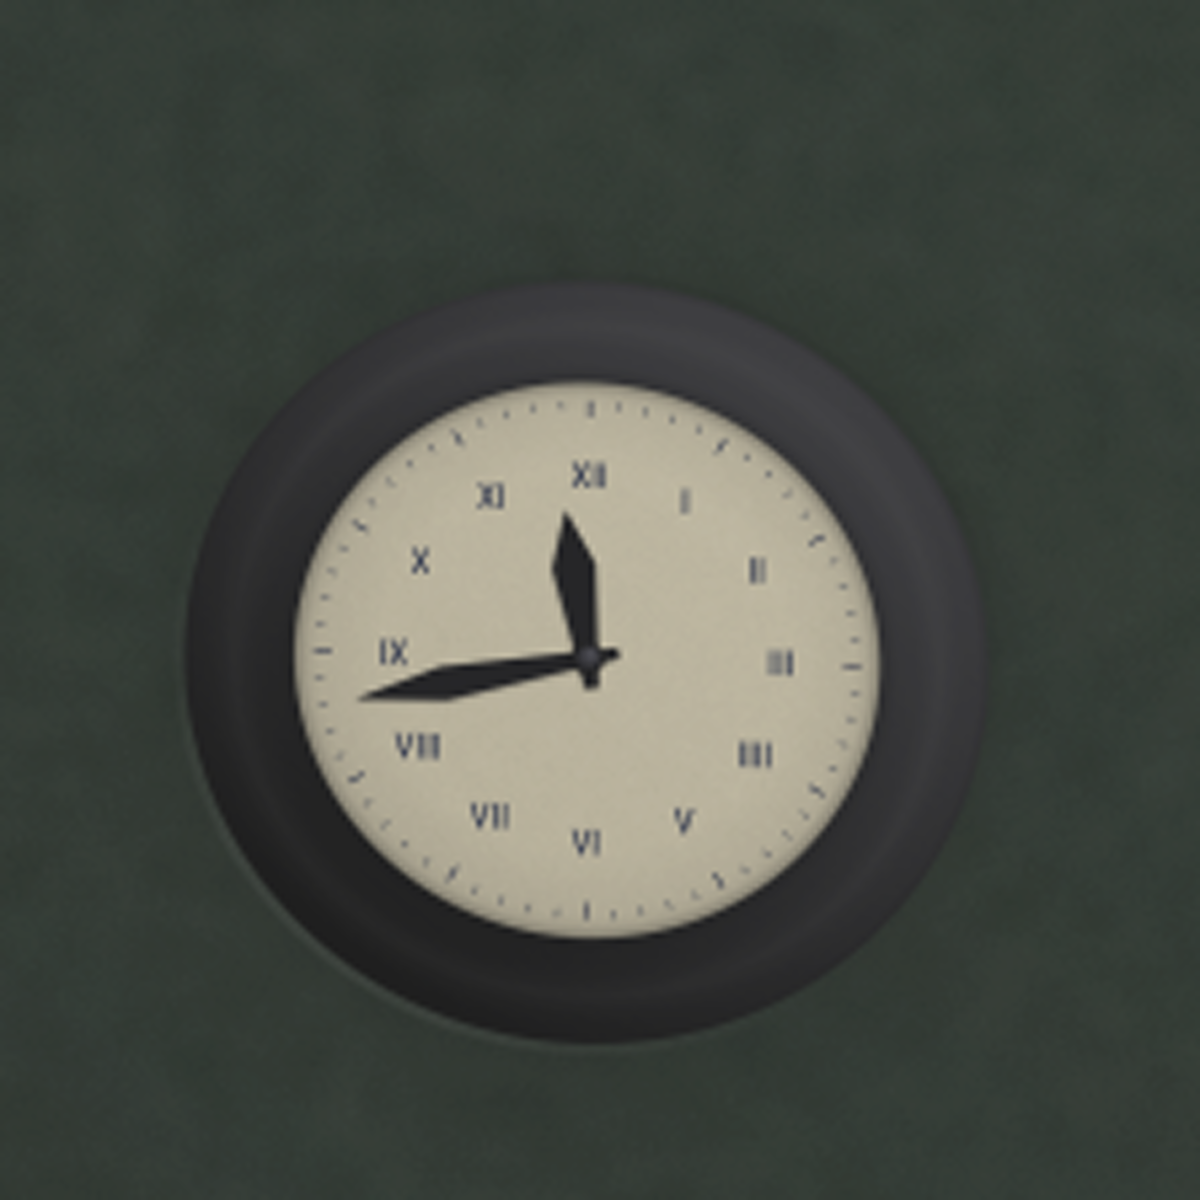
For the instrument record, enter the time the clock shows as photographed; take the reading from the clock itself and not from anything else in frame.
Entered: 11:43
